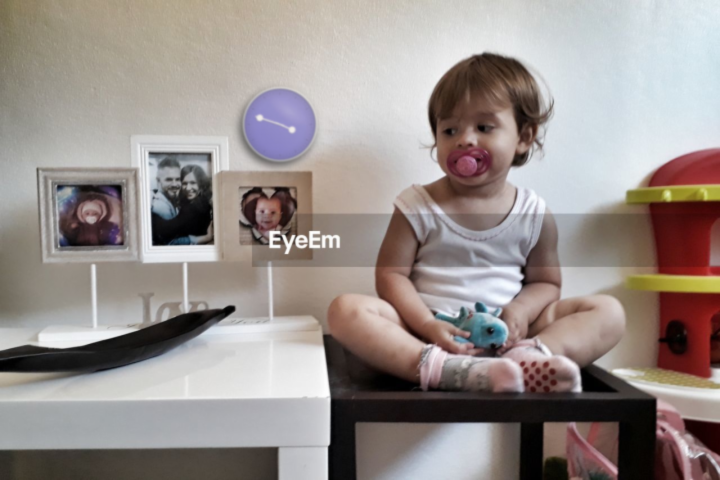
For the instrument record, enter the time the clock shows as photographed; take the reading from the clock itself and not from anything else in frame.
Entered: 3:48
